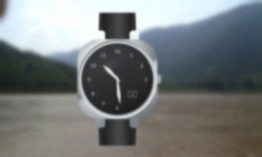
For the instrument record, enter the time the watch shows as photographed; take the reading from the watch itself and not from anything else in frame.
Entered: 10:29
